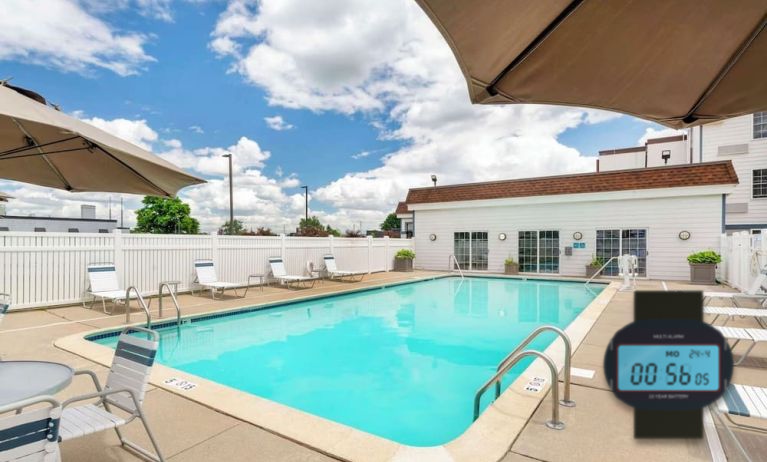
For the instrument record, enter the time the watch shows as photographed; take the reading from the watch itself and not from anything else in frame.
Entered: 0:56:05
